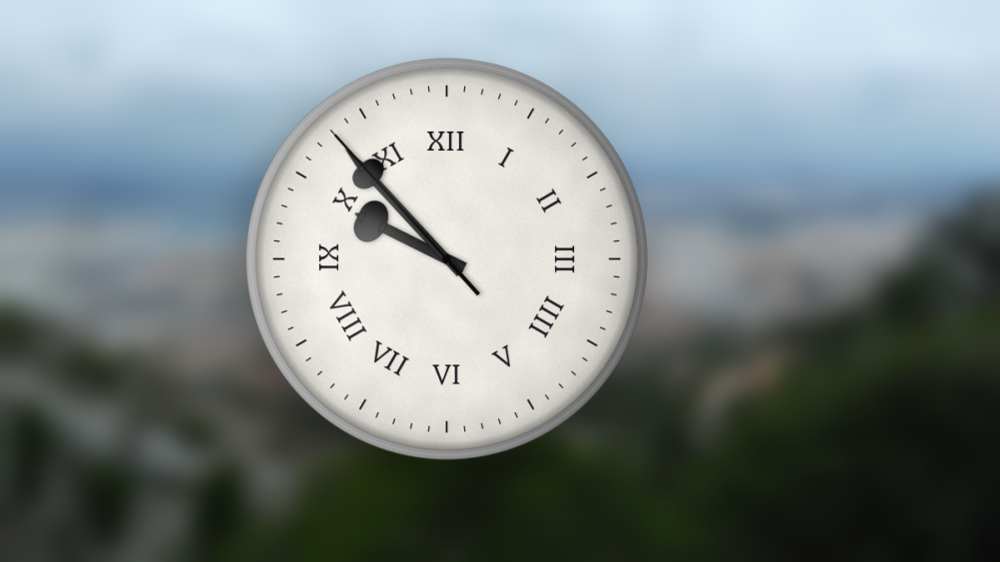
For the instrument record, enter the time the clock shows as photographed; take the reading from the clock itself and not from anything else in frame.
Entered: 9:52:53
